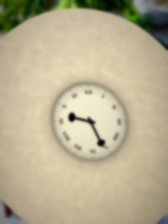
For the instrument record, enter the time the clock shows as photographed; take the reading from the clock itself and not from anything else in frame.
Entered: 9:26
